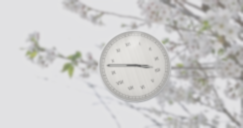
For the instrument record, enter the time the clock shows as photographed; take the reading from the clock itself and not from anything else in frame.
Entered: 3:48
